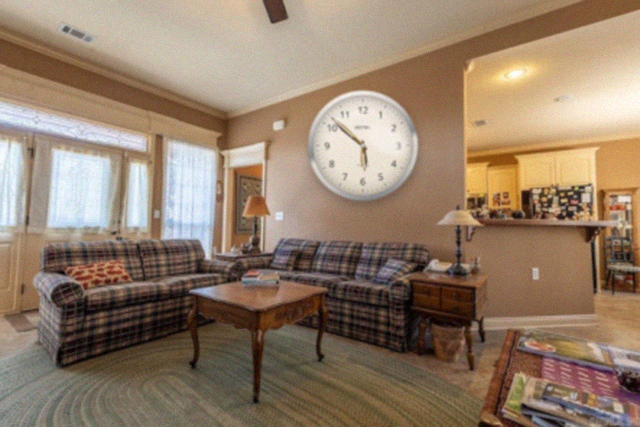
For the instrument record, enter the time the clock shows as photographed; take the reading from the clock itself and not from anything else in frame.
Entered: 5:52
